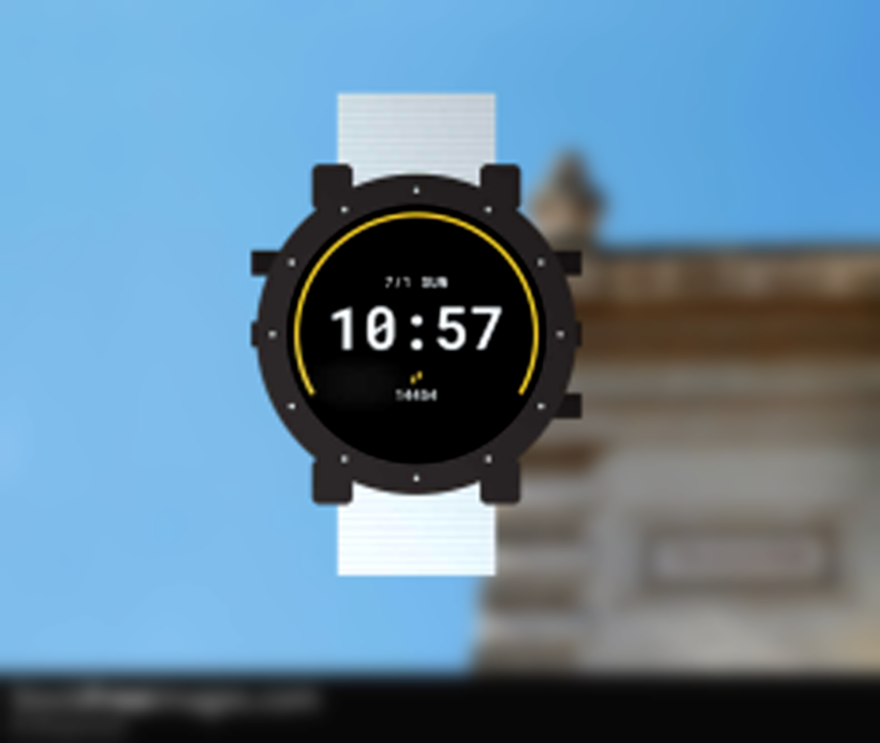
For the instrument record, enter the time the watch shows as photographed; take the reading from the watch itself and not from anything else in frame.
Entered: 10:57
